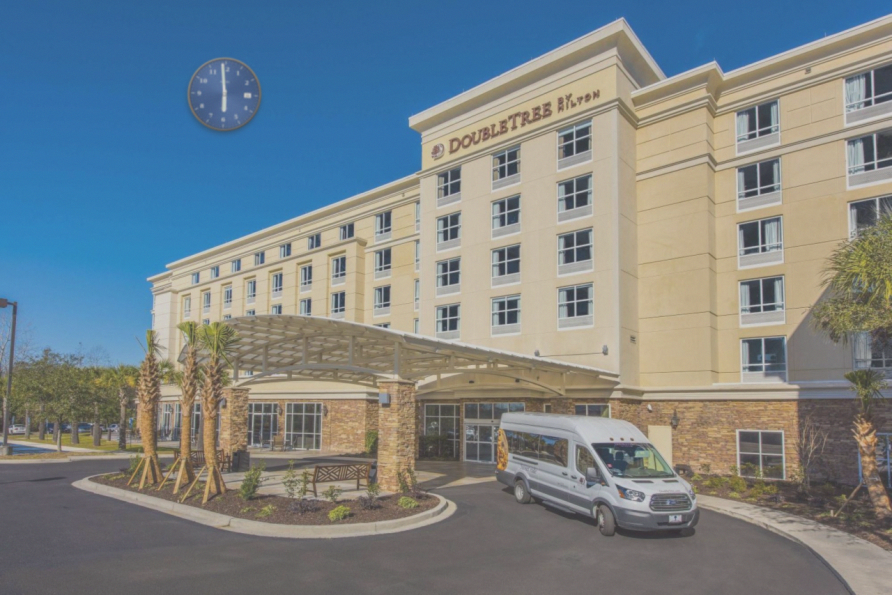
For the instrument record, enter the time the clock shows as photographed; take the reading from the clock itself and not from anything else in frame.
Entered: 5:59
